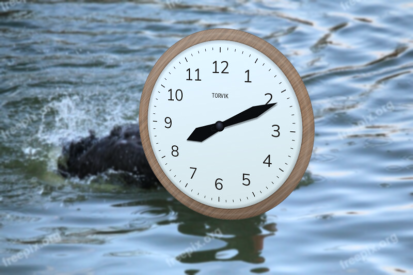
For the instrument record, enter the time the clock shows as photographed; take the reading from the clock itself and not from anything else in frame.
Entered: 8:11
